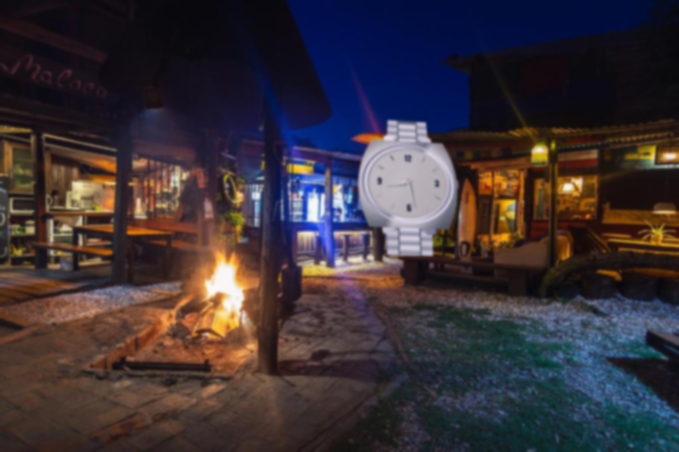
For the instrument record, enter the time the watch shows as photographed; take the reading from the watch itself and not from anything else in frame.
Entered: 8:28
